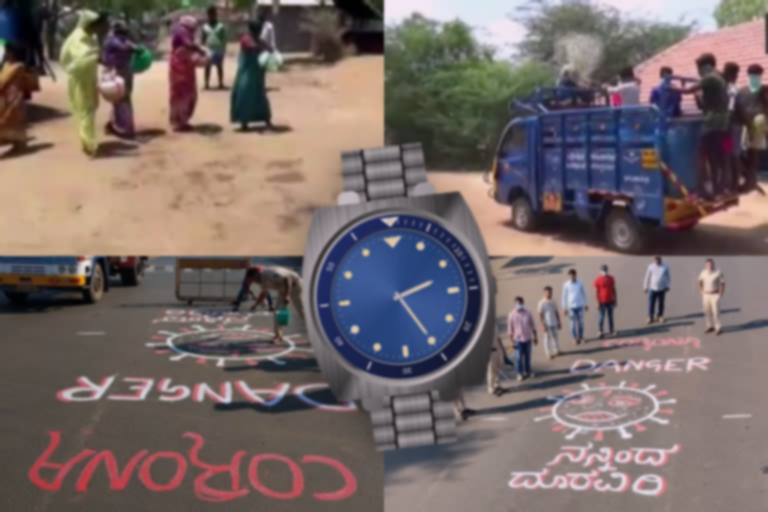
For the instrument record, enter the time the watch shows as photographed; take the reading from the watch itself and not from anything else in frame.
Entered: 2:25
